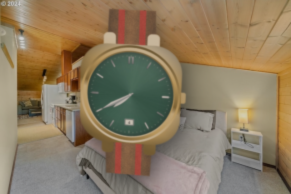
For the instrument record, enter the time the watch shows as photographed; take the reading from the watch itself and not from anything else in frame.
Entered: 7:40
